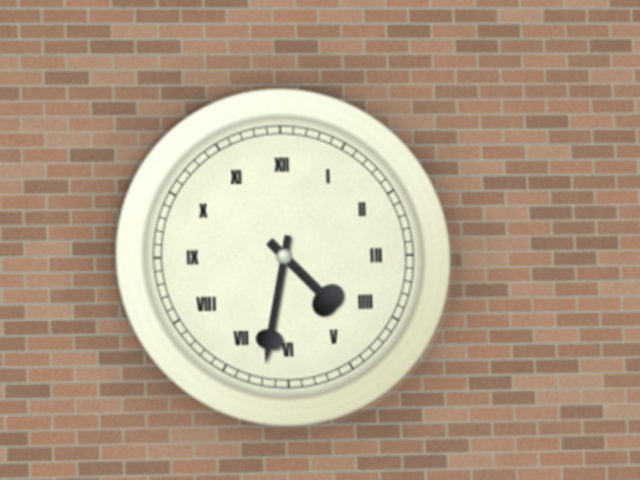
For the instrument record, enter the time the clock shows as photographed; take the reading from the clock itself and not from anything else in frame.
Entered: 4:32
